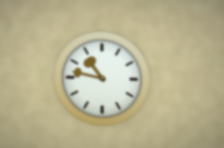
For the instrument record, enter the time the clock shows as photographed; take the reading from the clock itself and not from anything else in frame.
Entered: 10:47
